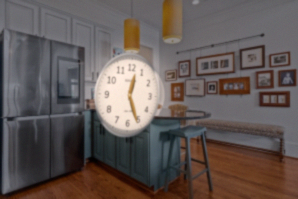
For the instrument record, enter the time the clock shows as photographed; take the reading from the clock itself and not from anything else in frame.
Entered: 12:26
